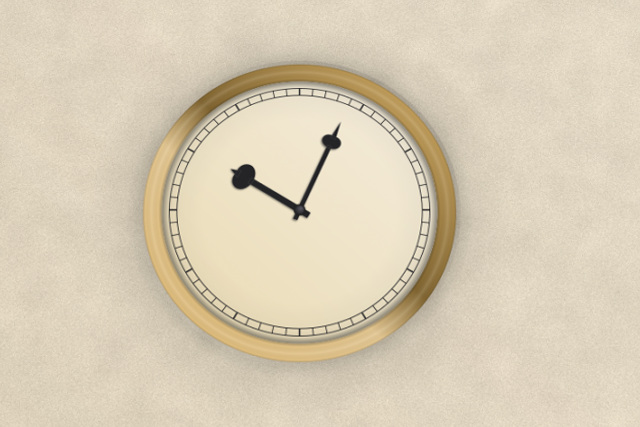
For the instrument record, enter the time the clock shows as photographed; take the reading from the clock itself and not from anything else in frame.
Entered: 10:04
